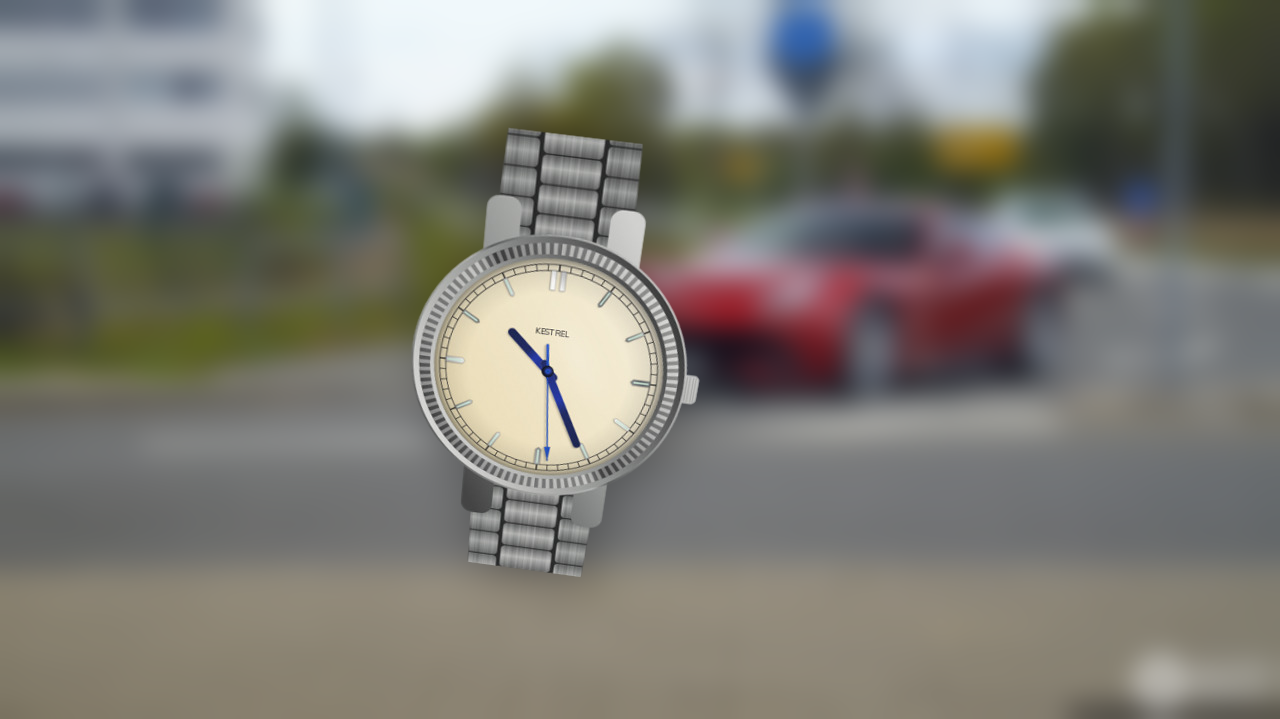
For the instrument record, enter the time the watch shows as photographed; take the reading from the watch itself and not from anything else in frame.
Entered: 10:25:29
